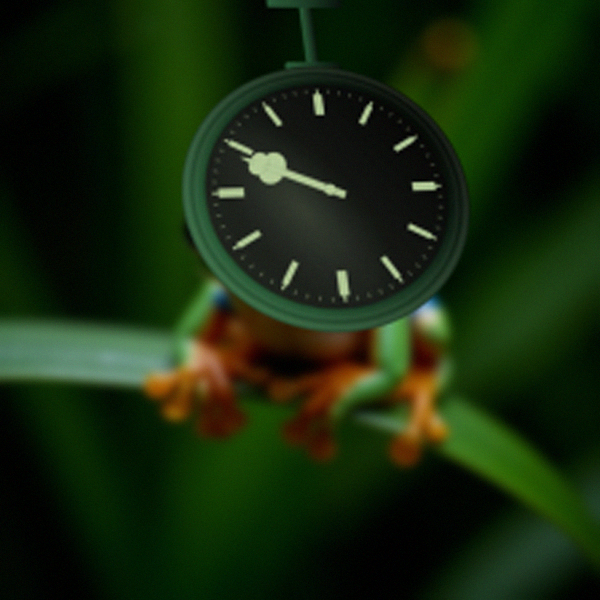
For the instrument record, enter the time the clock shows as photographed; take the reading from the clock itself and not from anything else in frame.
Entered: 9:49
